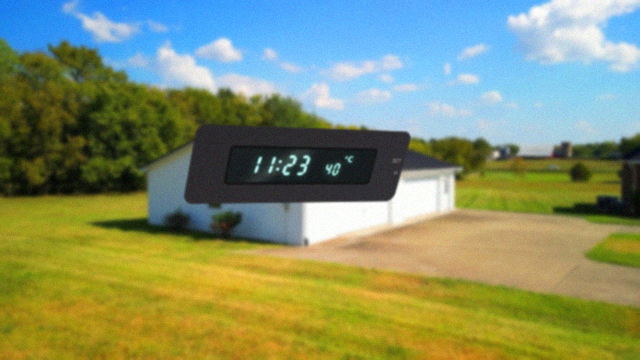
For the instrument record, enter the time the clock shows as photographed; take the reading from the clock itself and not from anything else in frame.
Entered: 11:23
